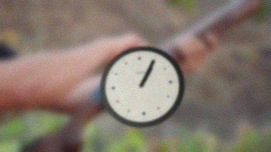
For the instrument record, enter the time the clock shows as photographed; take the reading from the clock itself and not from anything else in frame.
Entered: 1:05
